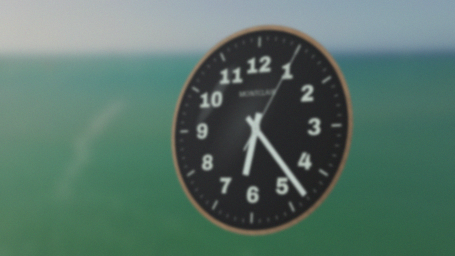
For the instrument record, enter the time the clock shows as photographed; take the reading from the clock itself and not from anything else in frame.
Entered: 6:23:05
